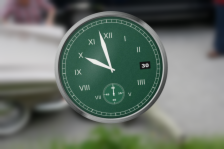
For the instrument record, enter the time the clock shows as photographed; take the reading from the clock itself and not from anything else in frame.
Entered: 9:58
